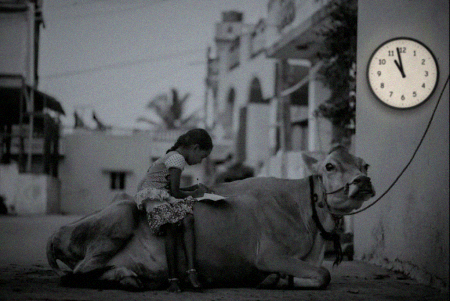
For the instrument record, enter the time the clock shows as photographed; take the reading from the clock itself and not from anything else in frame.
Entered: 10:58
